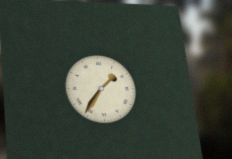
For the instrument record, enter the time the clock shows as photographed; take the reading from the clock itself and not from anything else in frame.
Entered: 1:36
